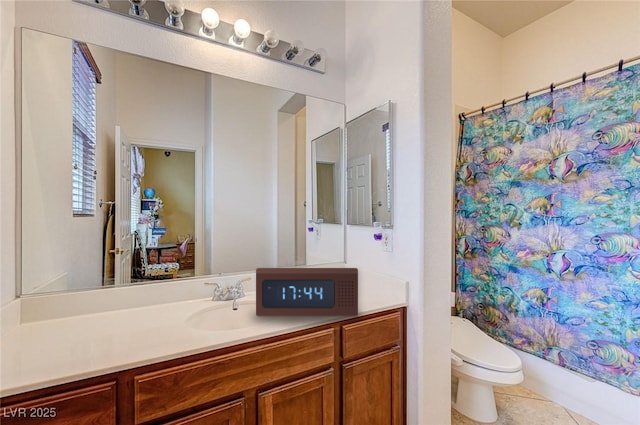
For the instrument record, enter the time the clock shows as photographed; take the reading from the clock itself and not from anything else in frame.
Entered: 17:44
